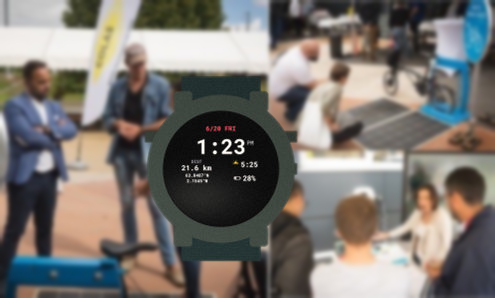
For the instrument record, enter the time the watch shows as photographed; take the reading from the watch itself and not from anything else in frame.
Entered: 1:23
